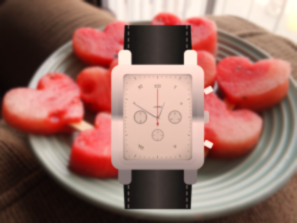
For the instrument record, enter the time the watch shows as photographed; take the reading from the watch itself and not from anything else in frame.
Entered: 12:50
